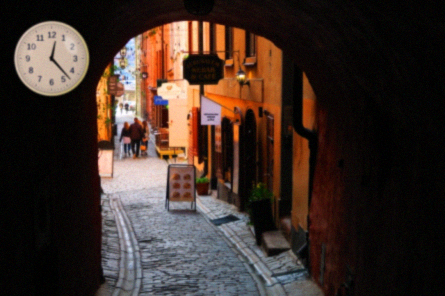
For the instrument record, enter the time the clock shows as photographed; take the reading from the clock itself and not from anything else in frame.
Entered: 12:23
